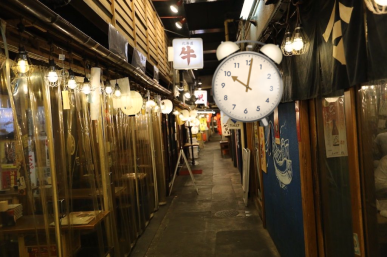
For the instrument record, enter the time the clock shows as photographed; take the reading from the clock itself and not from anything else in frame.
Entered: 10:01
